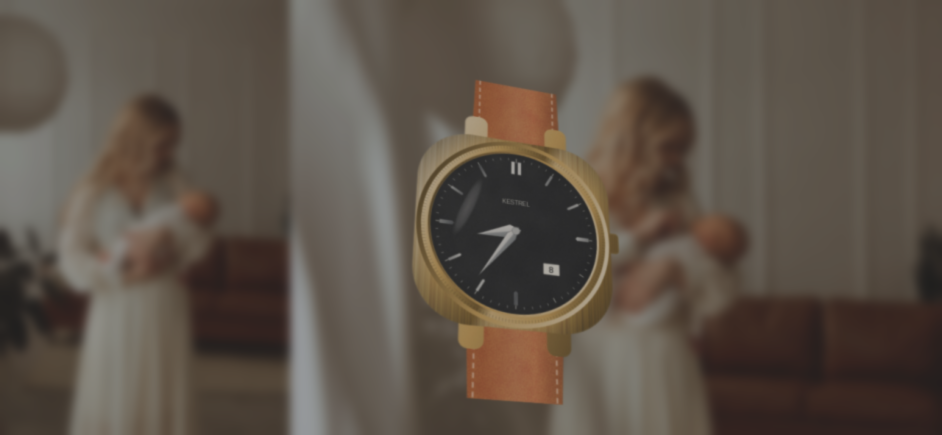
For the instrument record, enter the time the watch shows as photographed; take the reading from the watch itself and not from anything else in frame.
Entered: 8:36
